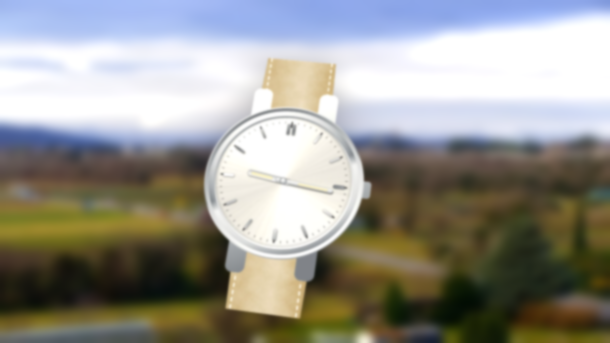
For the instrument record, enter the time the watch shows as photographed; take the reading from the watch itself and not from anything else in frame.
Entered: 9:16
